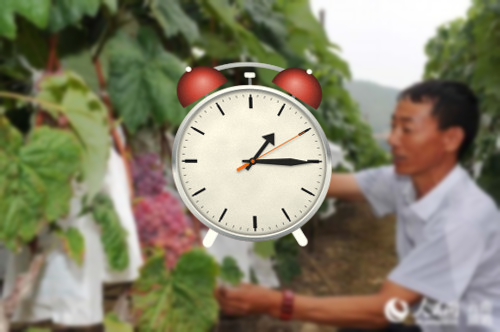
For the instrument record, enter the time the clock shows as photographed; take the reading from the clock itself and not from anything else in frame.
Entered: 1:15:10
